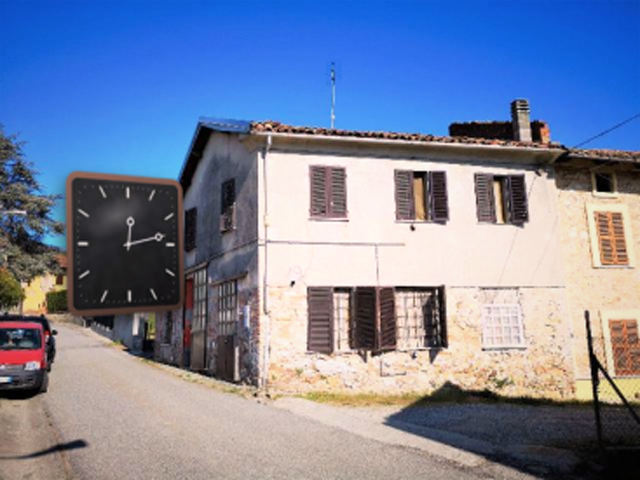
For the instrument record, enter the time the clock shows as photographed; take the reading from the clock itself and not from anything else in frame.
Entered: 12:13
